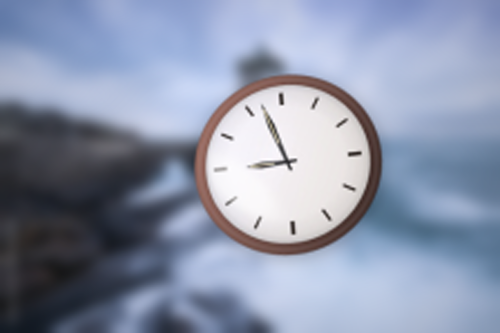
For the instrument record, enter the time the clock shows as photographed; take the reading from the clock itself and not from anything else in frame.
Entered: 8:57
